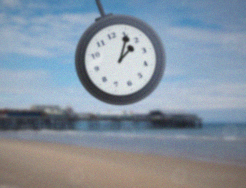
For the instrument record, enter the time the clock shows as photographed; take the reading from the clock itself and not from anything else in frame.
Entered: 2:06
